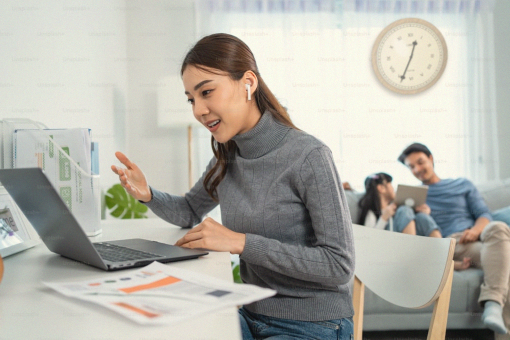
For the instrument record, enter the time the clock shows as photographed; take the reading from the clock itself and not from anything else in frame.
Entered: 12:34
